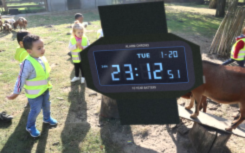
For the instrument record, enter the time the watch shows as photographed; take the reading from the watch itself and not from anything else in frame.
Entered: 23:12
